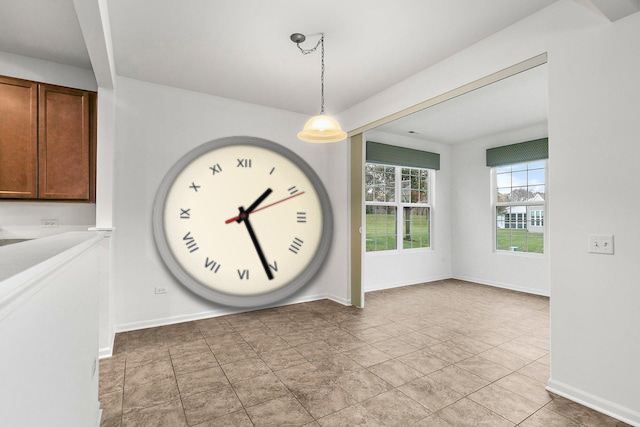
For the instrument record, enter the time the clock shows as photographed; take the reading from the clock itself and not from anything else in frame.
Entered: 1:26:11
